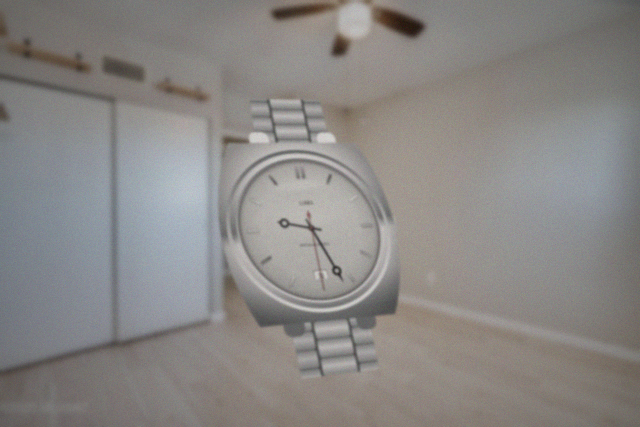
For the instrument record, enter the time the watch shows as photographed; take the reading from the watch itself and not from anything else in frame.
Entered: 9:26:30
